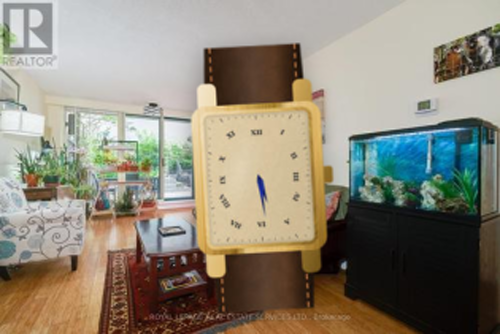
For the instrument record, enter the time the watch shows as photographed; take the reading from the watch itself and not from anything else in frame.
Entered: 5:29
